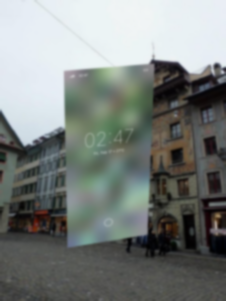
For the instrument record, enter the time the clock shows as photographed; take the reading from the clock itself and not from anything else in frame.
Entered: 2:47
